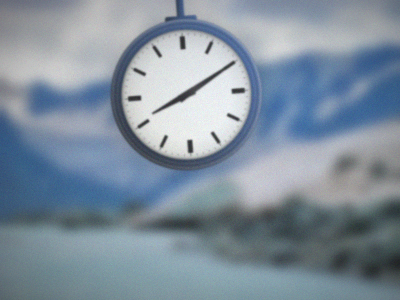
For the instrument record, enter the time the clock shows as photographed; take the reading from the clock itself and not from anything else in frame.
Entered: 8:10
